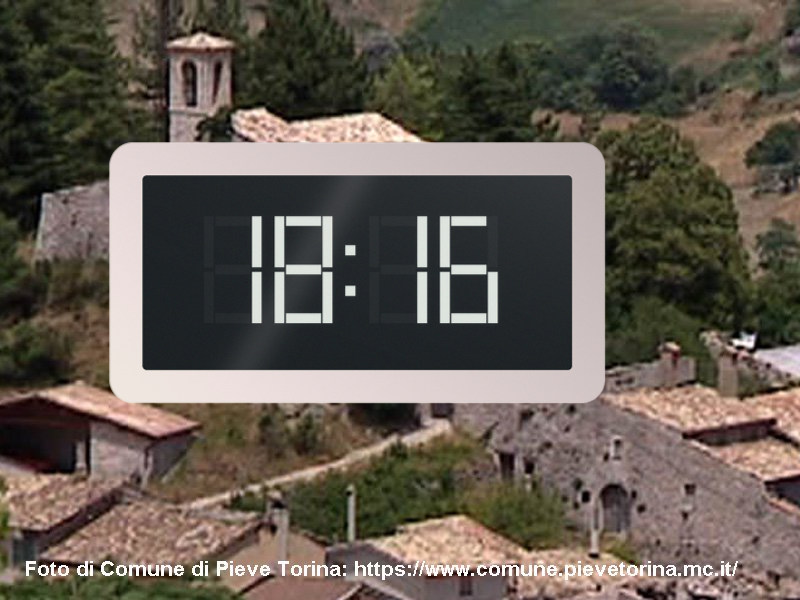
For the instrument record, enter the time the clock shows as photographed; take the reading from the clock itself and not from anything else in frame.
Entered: 18:16
